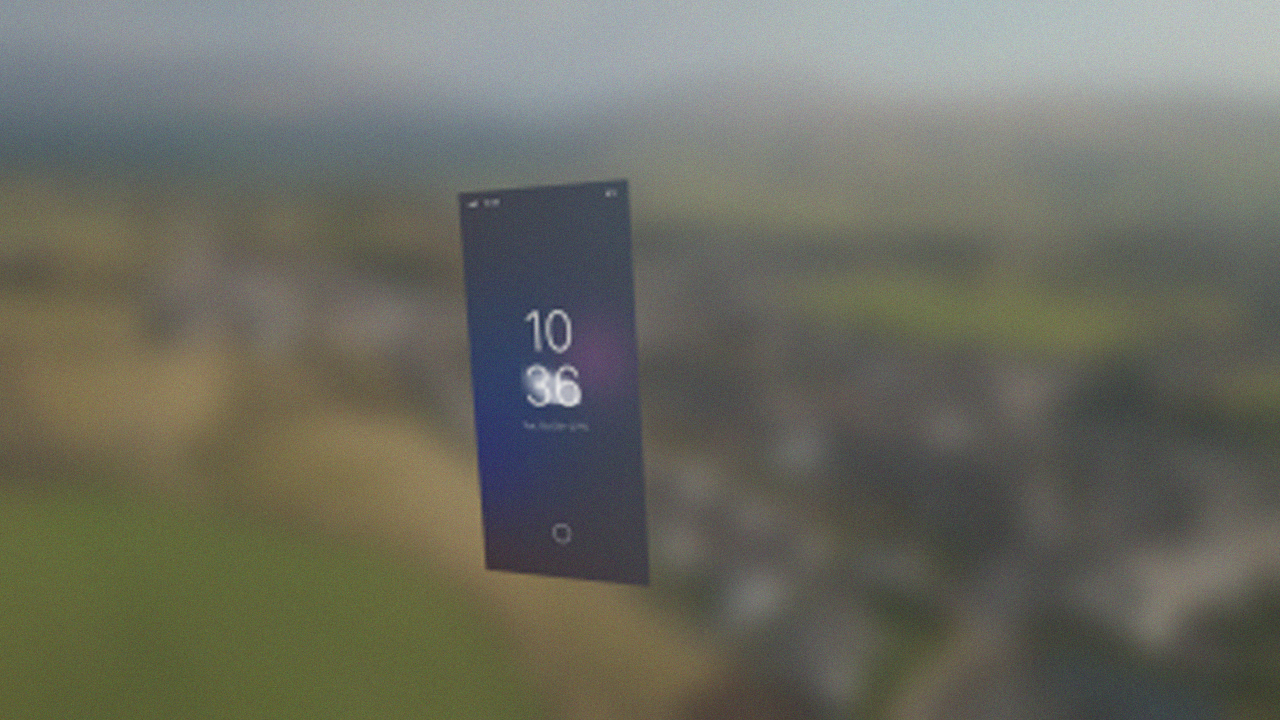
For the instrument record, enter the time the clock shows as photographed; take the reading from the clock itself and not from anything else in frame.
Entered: 10:36
